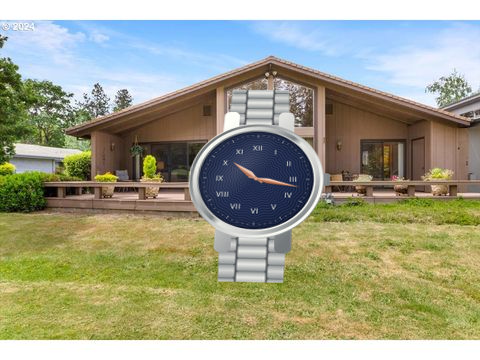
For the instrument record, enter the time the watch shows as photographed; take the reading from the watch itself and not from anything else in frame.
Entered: 10:17
